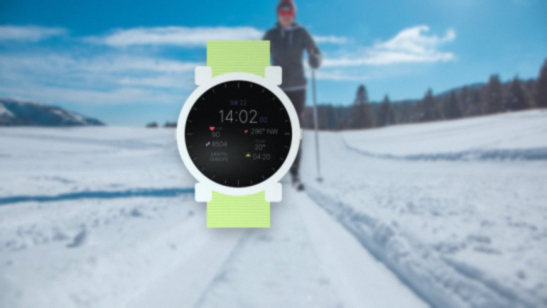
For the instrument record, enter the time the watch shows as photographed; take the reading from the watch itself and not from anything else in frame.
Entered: 14:02
